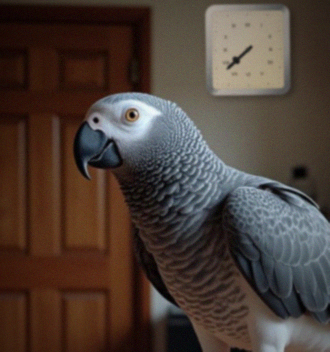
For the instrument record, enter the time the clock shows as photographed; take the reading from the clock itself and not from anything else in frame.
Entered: 7:38
